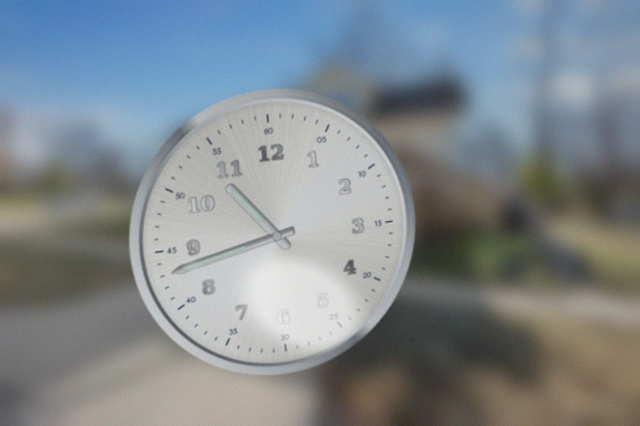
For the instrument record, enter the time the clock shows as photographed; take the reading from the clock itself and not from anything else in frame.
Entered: 10:43
